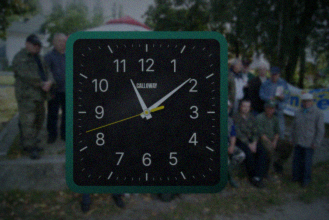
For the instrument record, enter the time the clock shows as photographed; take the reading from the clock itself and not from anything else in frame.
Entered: 11:08:42
